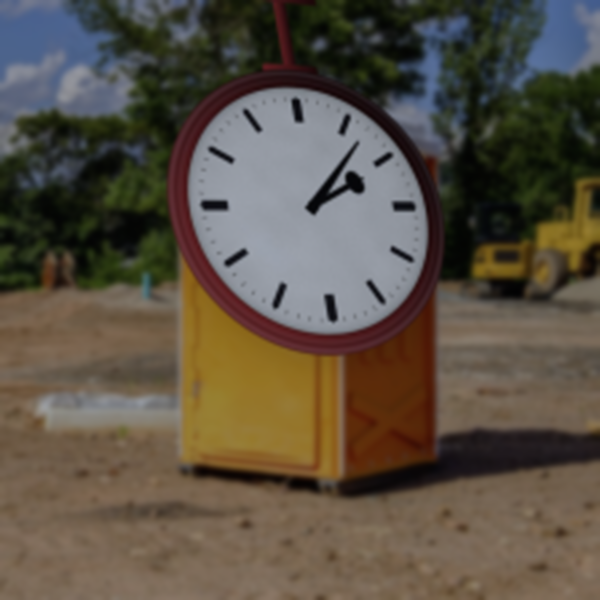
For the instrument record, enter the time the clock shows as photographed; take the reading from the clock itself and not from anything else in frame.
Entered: 2:07
